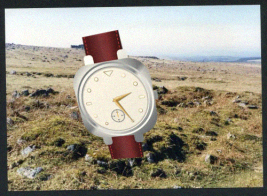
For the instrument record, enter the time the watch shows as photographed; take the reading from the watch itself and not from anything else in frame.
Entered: 2:25
